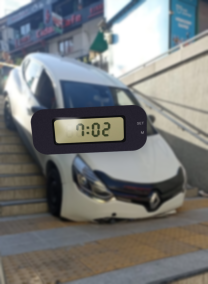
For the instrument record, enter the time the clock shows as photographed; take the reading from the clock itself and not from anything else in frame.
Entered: 7:02
